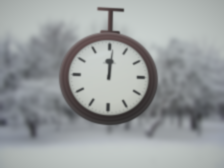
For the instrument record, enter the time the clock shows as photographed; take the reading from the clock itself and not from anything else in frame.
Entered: 12:01
